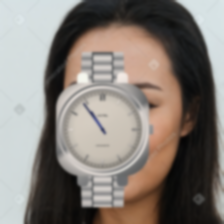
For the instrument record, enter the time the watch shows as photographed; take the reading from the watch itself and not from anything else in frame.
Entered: 10:54
